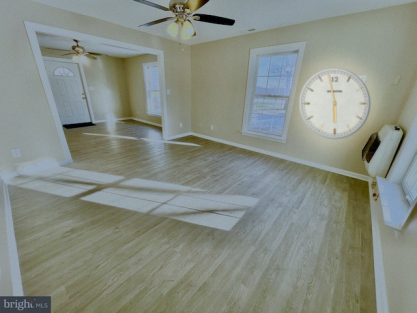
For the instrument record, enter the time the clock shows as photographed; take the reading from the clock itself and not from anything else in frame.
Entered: 5:58
